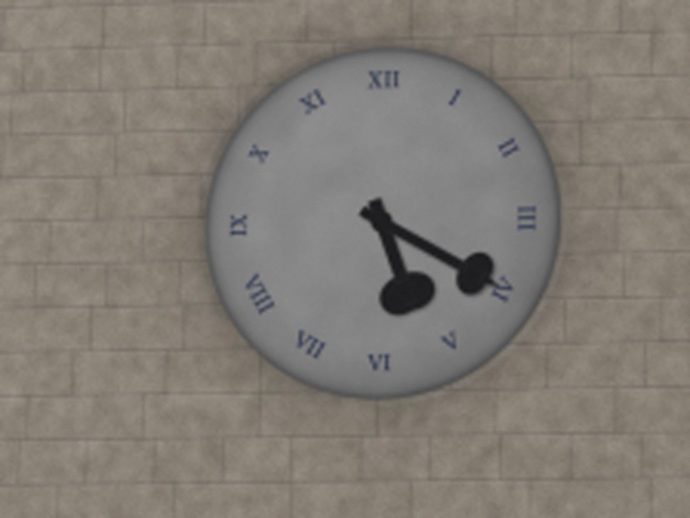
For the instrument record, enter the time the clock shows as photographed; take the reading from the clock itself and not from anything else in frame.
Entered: 5:20
